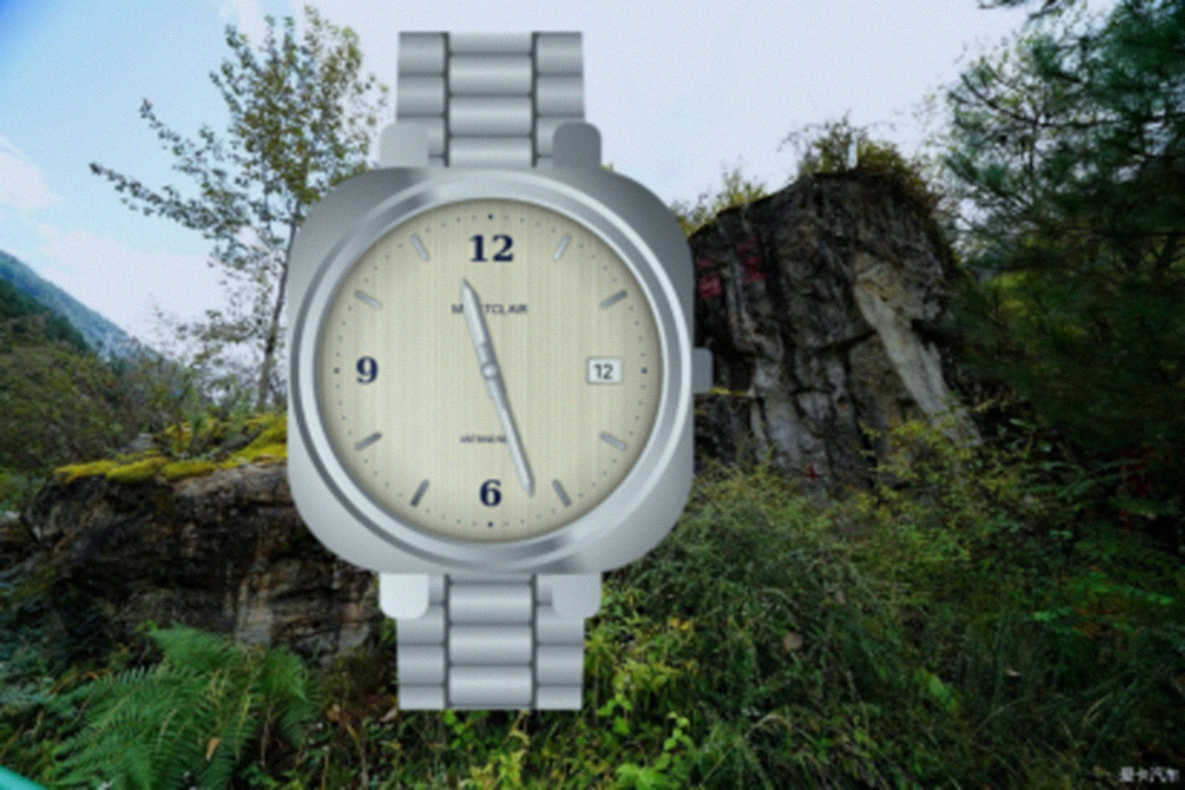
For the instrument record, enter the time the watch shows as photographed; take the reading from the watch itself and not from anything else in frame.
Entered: 11:27
